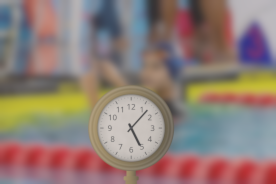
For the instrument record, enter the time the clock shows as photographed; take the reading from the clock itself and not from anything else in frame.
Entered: 5:07
